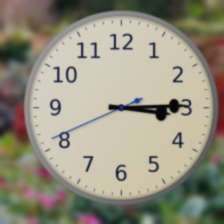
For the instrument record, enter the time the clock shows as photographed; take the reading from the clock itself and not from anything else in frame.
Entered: 3:14:41
